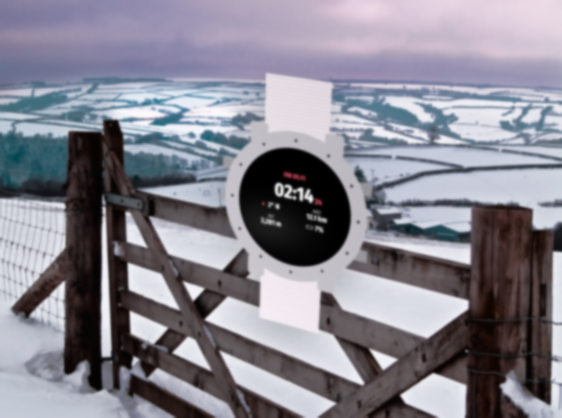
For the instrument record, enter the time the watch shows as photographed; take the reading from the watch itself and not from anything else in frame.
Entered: 2:14
